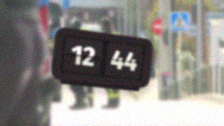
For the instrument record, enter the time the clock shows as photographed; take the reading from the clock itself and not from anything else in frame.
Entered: 12:44
